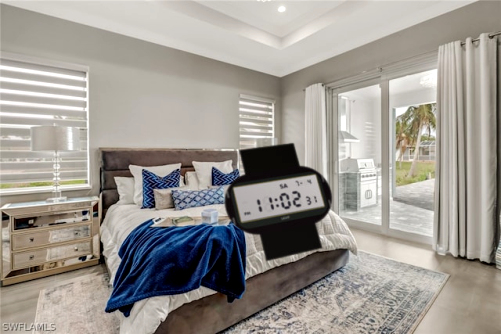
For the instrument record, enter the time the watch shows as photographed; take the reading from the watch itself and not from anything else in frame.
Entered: 11:02:31
